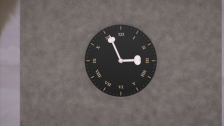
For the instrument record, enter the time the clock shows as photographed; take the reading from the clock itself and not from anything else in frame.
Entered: 2:56
